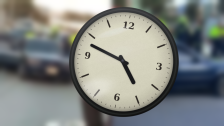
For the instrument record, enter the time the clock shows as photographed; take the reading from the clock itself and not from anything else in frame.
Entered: 4:48
